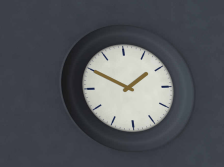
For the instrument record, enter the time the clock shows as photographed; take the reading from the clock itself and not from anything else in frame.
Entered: 1:50
